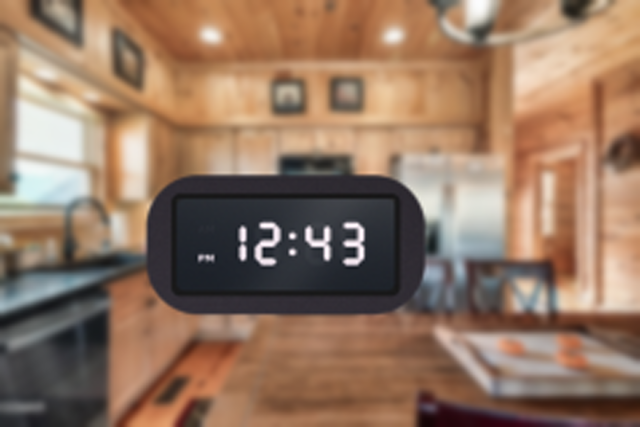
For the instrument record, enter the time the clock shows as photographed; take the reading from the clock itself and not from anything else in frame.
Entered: 12:43
